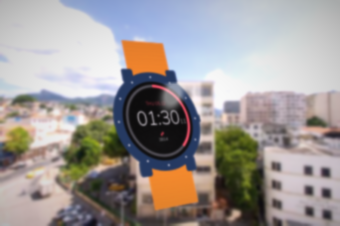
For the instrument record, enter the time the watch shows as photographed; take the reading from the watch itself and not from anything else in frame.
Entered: 1:30
